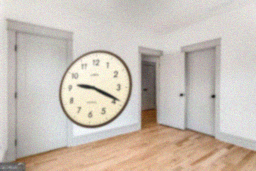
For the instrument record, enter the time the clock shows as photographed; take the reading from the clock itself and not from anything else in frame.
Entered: 9:19
